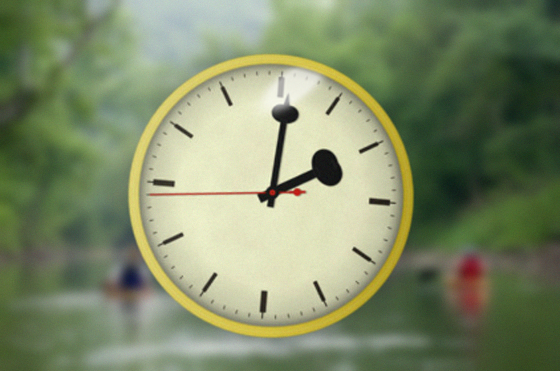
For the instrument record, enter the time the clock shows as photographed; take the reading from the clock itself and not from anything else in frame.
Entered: 2:00:44
